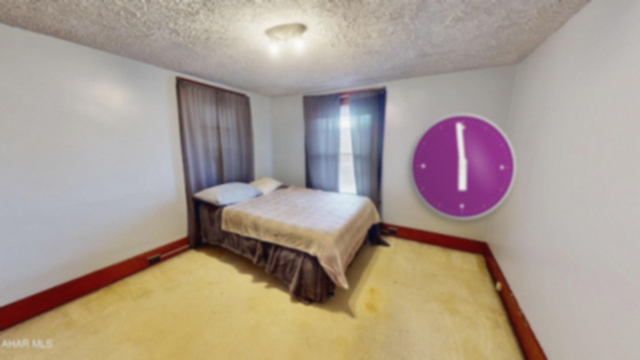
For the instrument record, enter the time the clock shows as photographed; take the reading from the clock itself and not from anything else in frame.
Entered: 5:59
